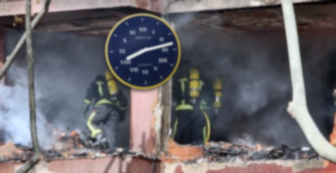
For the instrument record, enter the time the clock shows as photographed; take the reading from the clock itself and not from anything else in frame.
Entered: 8:13
